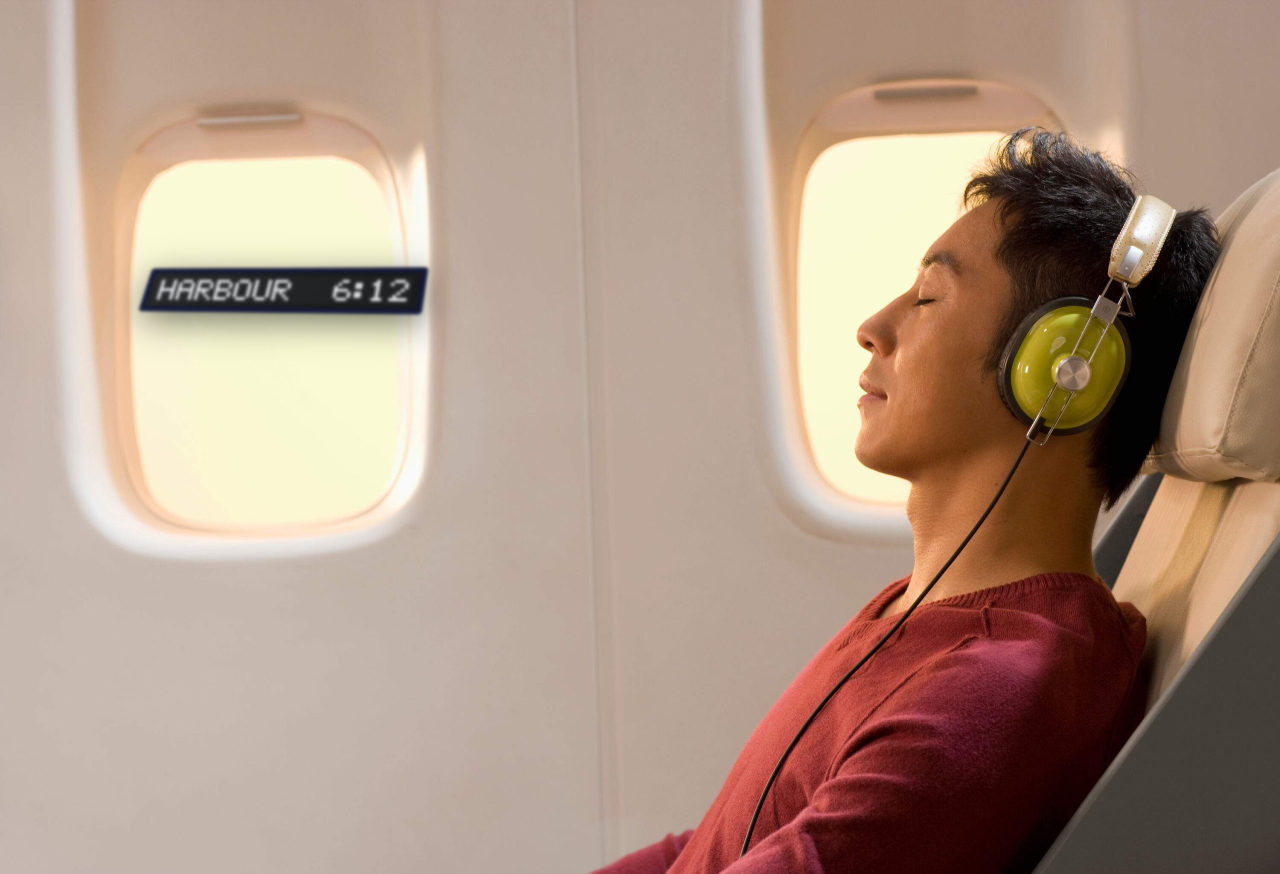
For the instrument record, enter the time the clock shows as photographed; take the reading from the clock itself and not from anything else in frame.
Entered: 6:12
